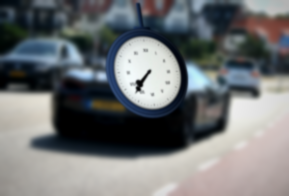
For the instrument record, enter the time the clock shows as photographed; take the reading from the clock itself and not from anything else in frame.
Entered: 7:37
